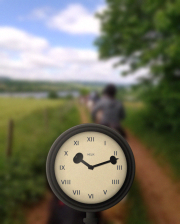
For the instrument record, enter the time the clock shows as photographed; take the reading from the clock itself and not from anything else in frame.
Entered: 10:12
